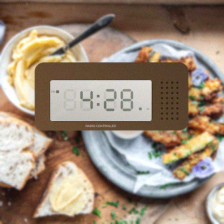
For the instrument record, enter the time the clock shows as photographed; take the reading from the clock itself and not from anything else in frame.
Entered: 4:28
